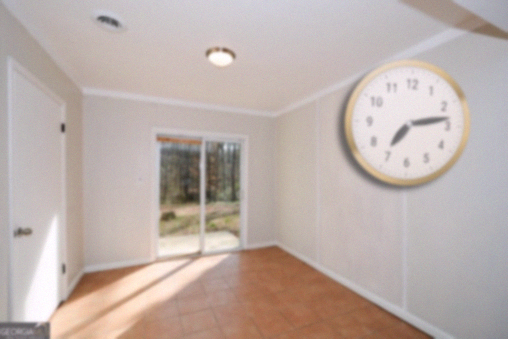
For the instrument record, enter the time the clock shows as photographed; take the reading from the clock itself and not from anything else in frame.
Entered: 7:13
